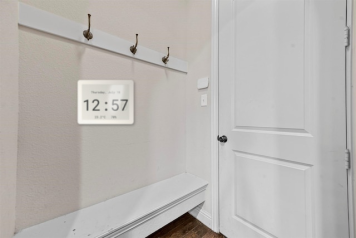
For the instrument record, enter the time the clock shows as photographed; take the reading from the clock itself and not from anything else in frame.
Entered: 12:57
